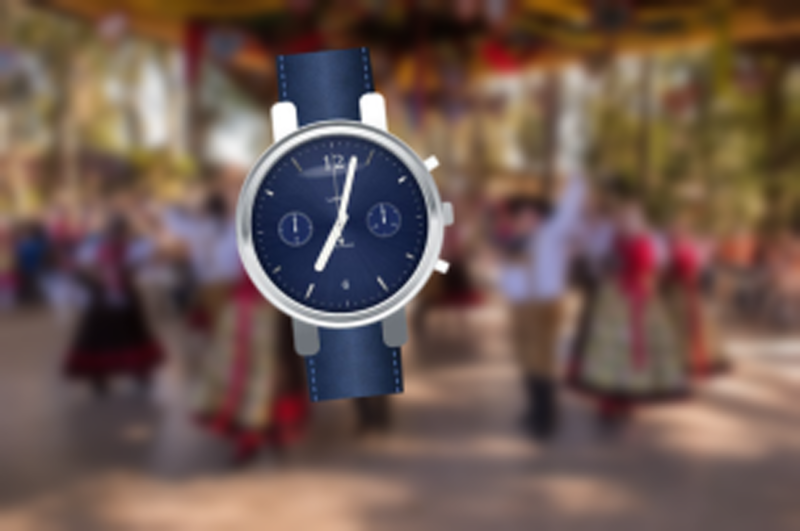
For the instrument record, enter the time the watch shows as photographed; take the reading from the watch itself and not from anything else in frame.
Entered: 7:03
